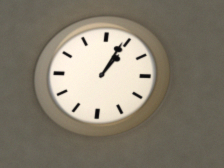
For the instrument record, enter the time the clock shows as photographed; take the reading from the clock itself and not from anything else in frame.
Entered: 1:04
